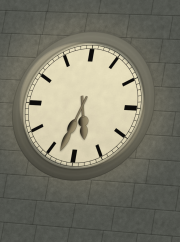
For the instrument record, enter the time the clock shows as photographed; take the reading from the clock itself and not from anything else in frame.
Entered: 5:33
